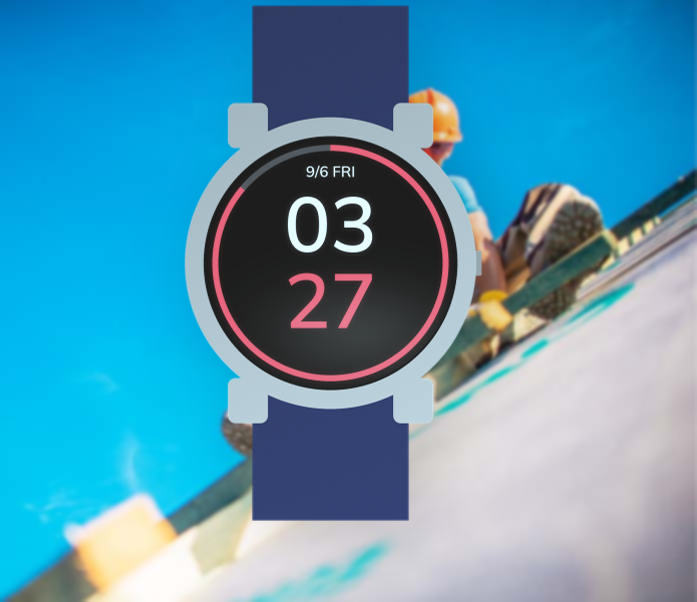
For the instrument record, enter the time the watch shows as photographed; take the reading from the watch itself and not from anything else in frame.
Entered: 3:27
